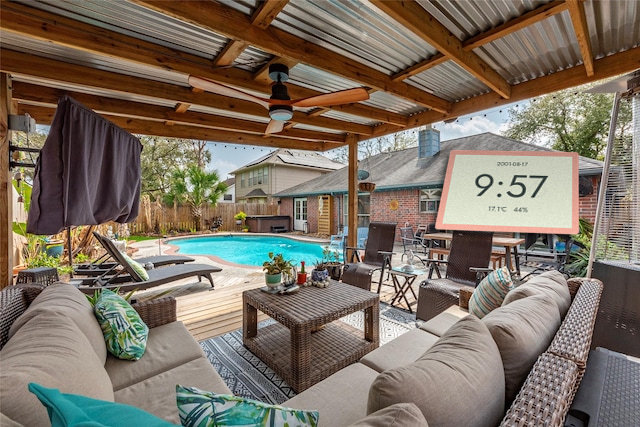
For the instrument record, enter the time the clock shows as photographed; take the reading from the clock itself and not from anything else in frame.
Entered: 9:57
